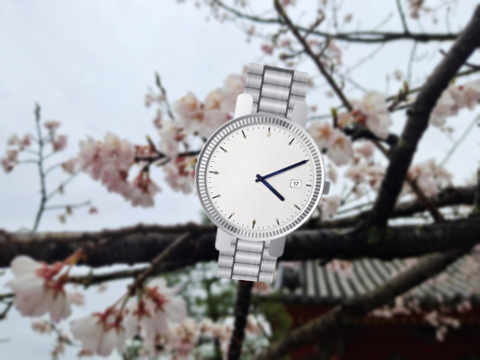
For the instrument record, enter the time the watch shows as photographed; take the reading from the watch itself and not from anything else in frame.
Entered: 4:10
